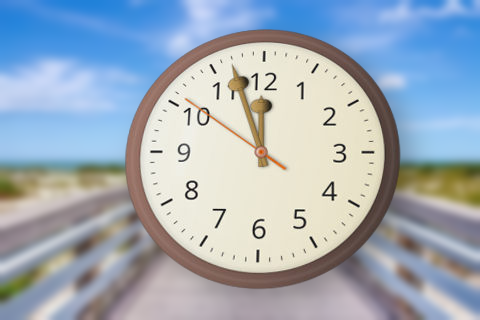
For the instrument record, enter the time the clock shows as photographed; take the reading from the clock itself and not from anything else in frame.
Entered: 11:56:51
